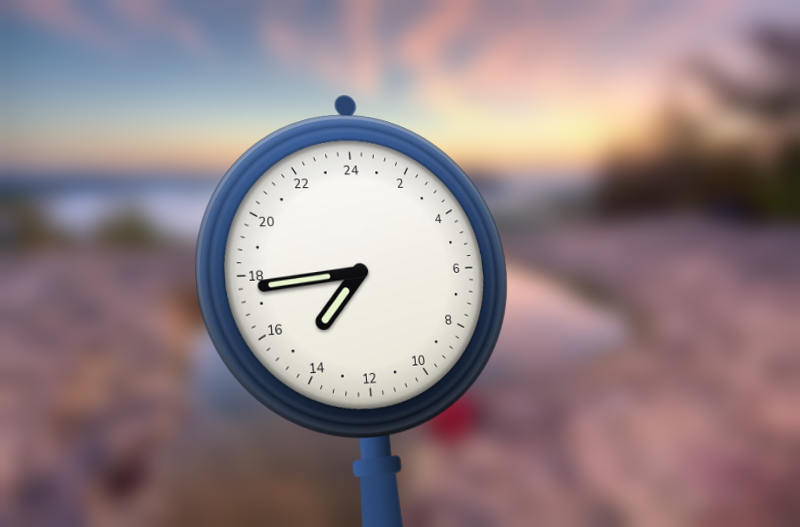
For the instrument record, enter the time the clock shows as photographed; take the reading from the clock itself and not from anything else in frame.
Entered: 14:44
